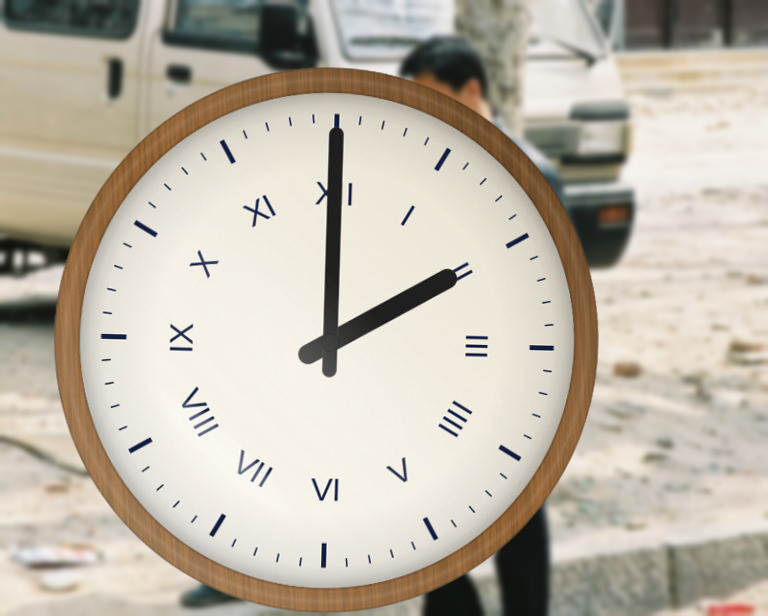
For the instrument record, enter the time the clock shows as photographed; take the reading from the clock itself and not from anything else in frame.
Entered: 2:00
